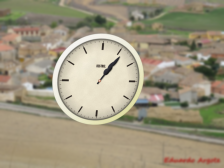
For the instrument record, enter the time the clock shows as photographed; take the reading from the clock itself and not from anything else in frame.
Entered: 1:06
